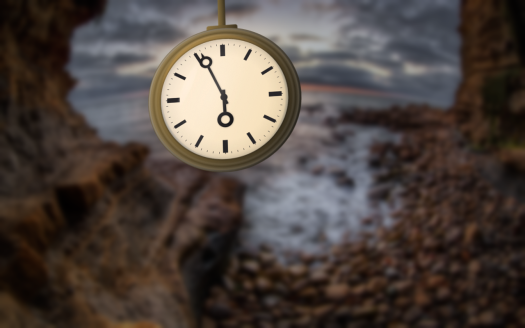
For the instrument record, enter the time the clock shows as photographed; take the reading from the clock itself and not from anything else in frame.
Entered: 5:56
